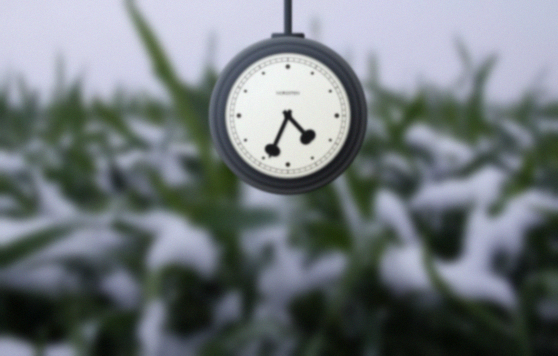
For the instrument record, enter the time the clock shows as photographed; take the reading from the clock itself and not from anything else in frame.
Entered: 4:34
